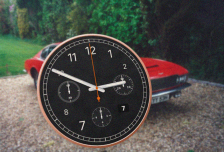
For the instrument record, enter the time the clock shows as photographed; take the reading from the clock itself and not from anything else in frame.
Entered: 2:50
